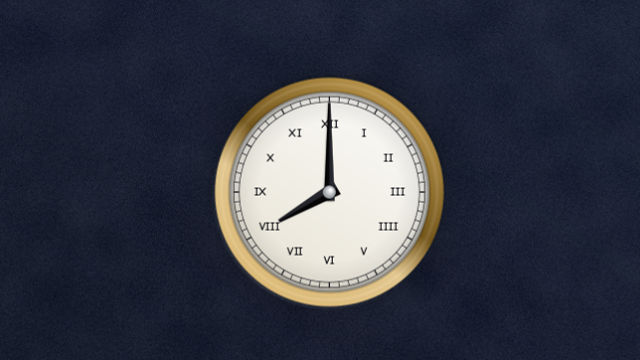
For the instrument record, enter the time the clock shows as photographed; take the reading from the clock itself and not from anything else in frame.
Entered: 8:00
